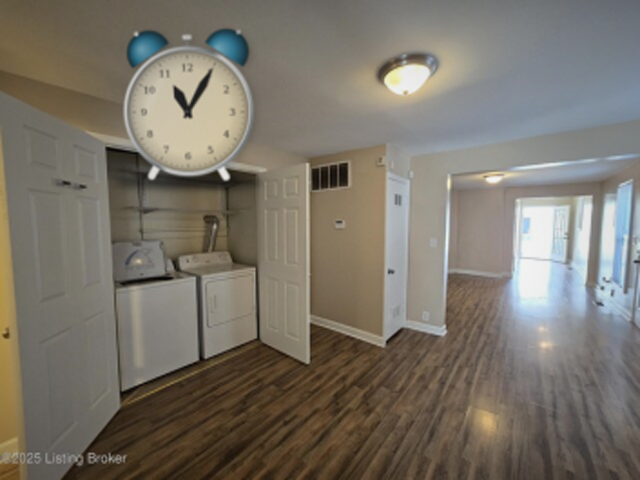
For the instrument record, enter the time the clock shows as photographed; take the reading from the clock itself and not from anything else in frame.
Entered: 11:05
